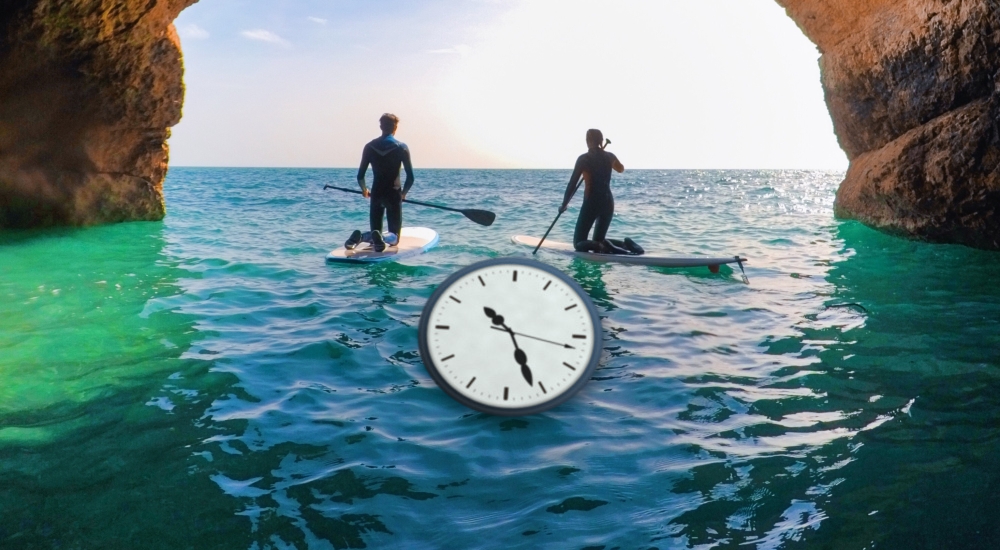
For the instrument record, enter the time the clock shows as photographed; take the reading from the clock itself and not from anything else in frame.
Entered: 10:26:17
